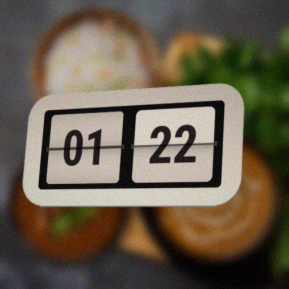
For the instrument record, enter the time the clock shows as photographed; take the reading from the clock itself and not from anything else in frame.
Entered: 1:22
